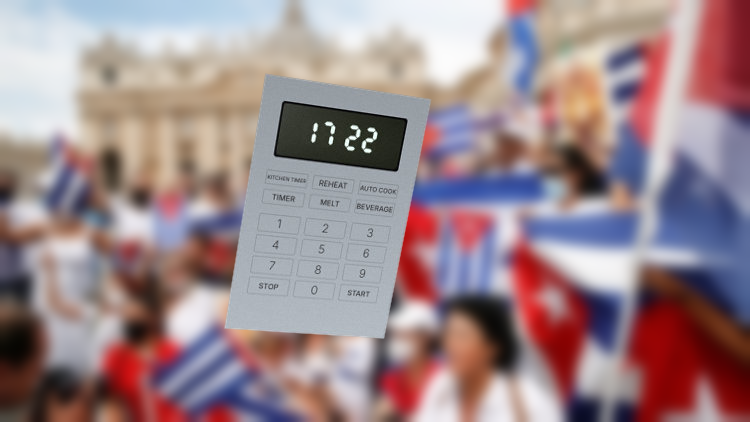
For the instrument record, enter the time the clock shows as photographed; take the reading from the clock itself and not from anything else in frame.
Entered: 17:22
